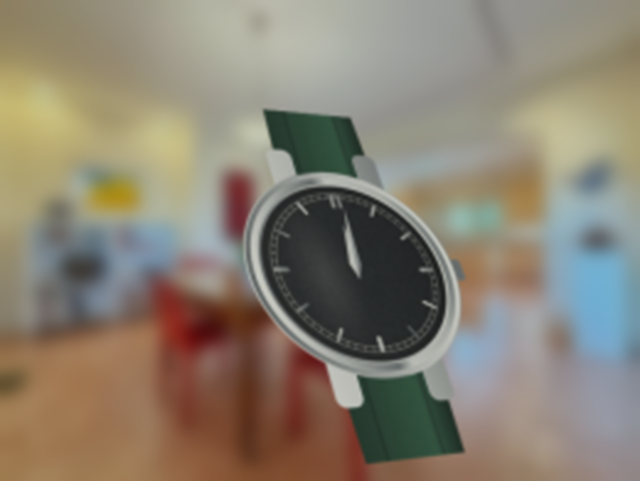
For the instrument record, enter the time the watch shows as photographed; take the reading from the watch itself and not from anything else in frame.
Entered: 12:01
